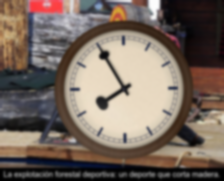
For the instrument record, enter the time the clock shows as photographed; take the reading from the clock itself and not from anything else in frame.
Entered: 7:55
